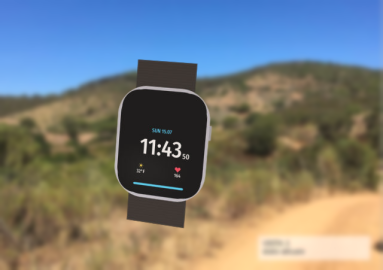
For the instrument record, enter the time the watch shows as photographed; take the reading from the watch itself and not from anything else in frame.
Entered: 11:43
